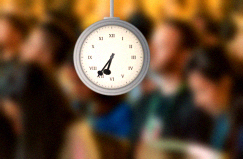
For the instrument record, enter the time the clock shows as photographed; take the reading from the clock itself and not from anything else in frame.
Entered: 6:36
